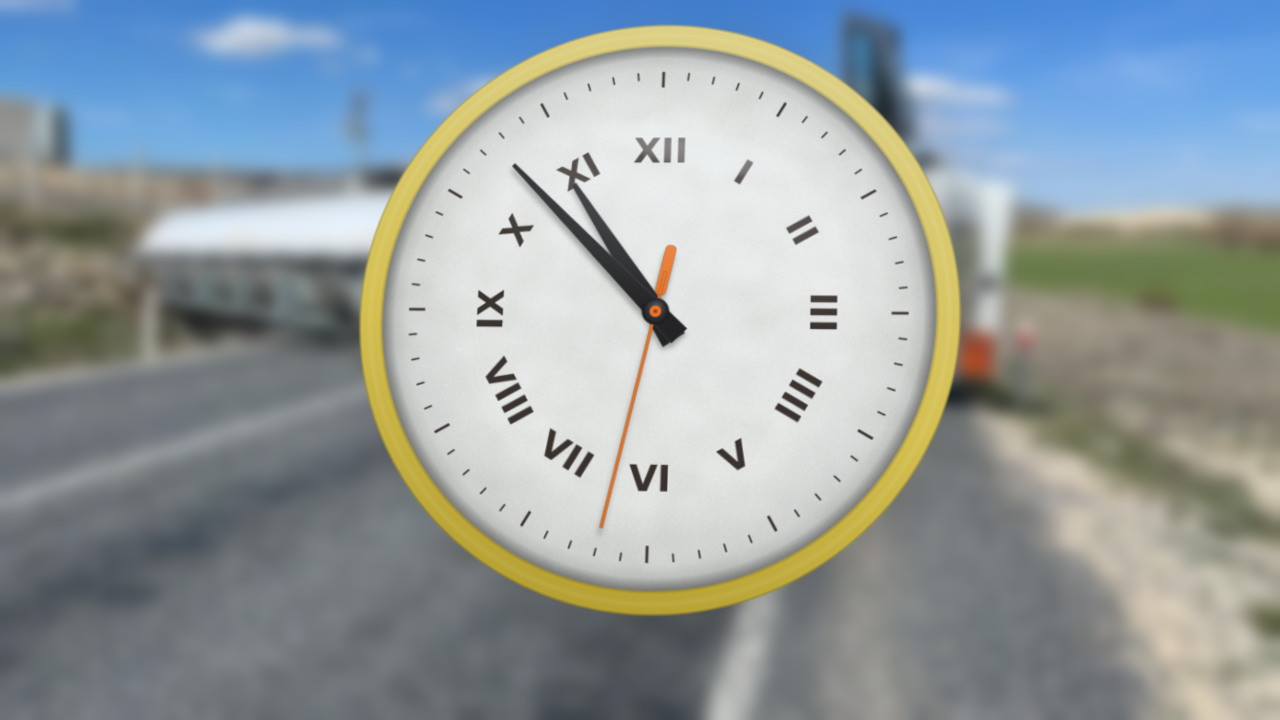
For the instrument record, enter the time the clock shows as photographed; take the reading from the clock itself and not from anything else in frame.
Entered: 10:52:32
